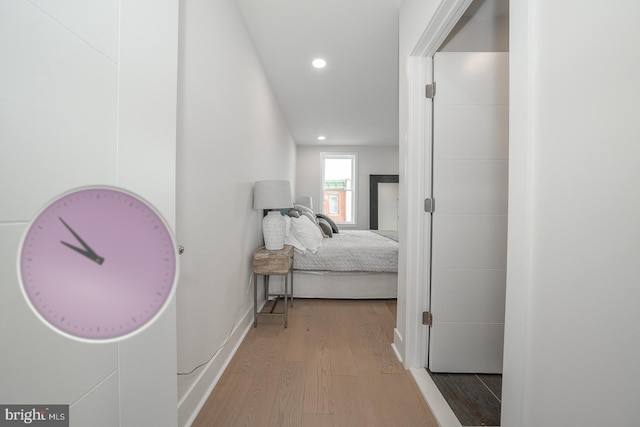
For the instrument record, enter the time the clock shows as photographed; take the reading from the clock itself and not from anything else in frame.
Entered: 9:53
